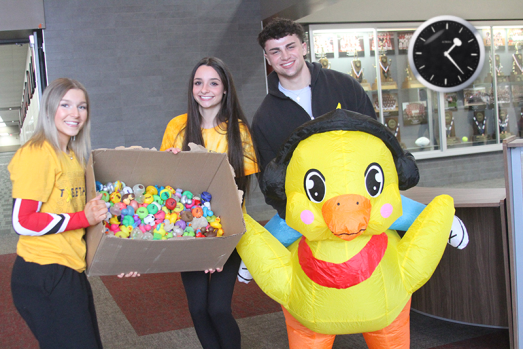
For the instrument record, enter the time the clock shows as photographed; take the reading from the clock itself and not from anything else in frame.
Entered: 1:23
